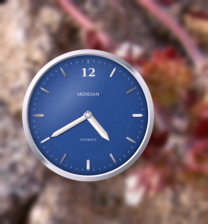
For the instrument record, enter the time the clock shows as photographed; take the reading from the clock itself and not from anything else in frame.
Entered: 4:40
